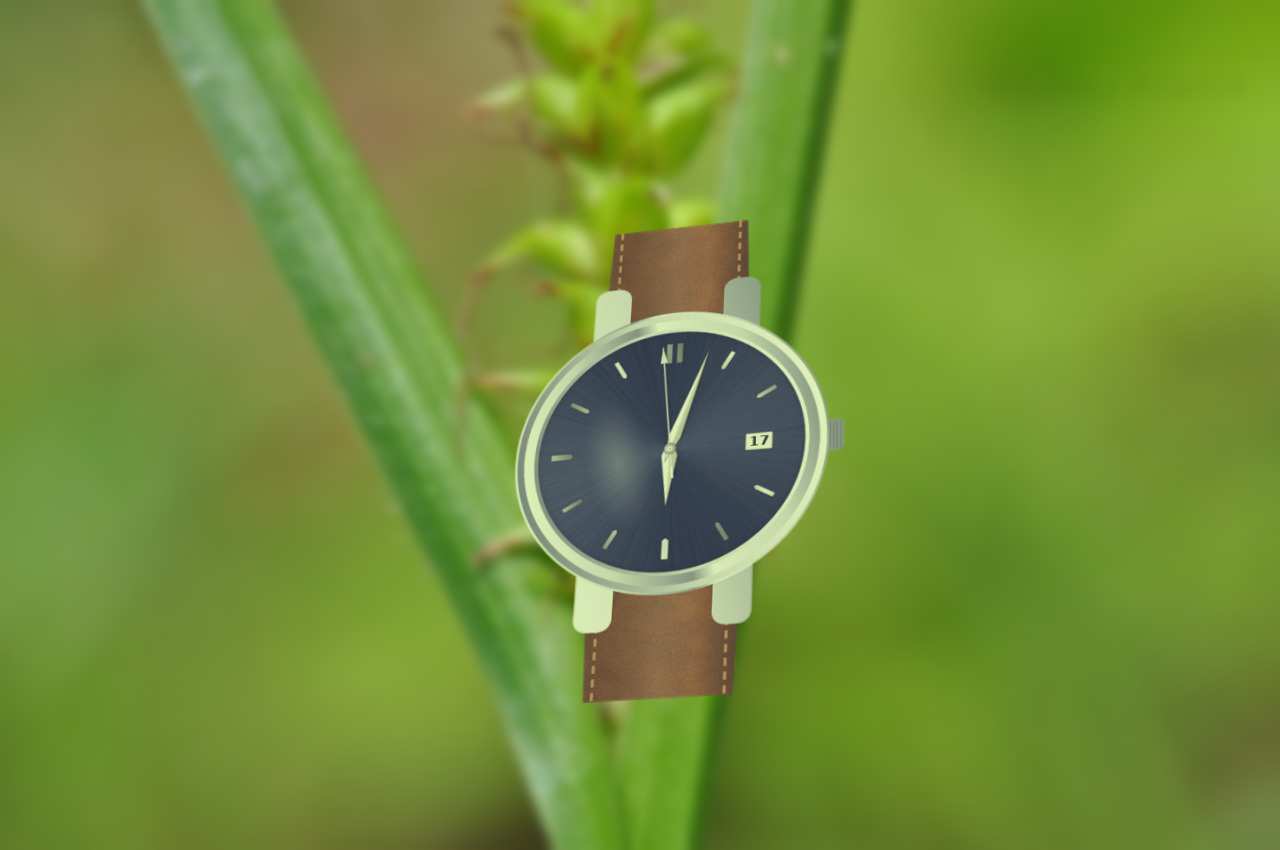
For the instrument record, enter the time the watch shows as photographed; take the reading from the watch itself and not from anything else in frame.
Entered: 6:02:59
